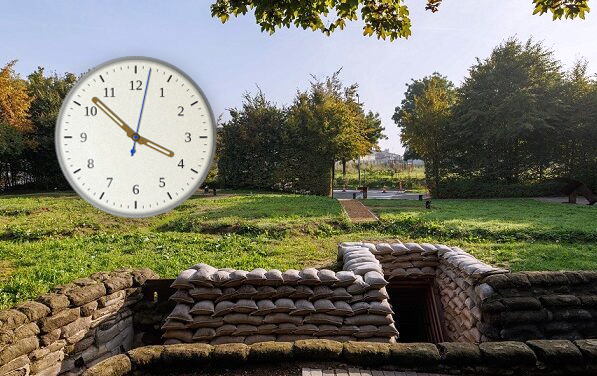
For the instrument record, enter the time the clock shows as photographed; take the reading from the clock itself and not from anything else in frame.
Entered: 3:52:02
